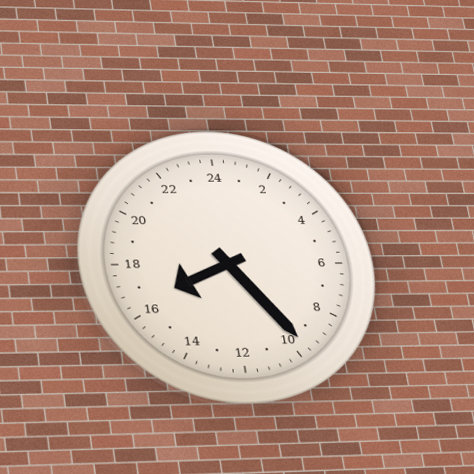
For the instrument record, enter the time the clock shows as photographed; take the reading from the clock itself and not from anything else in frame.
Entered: 16:24
